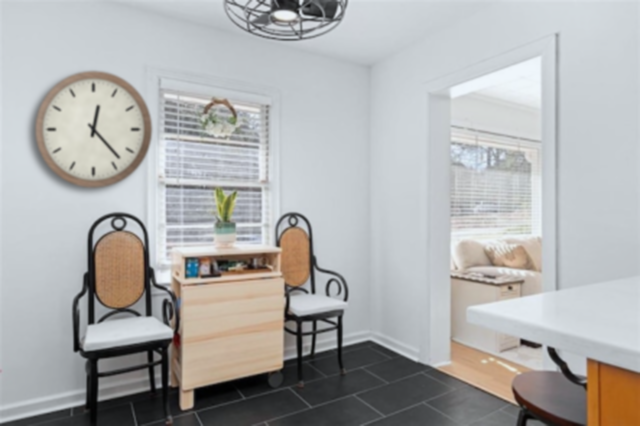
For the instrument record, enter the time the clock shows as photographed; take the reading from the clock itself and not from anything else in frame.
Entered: 12:23
